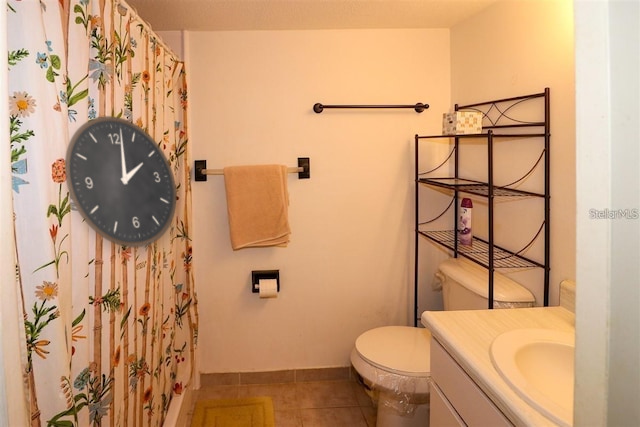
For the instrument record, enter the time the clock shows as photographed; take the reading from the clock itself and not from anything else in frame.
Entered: 2:02
